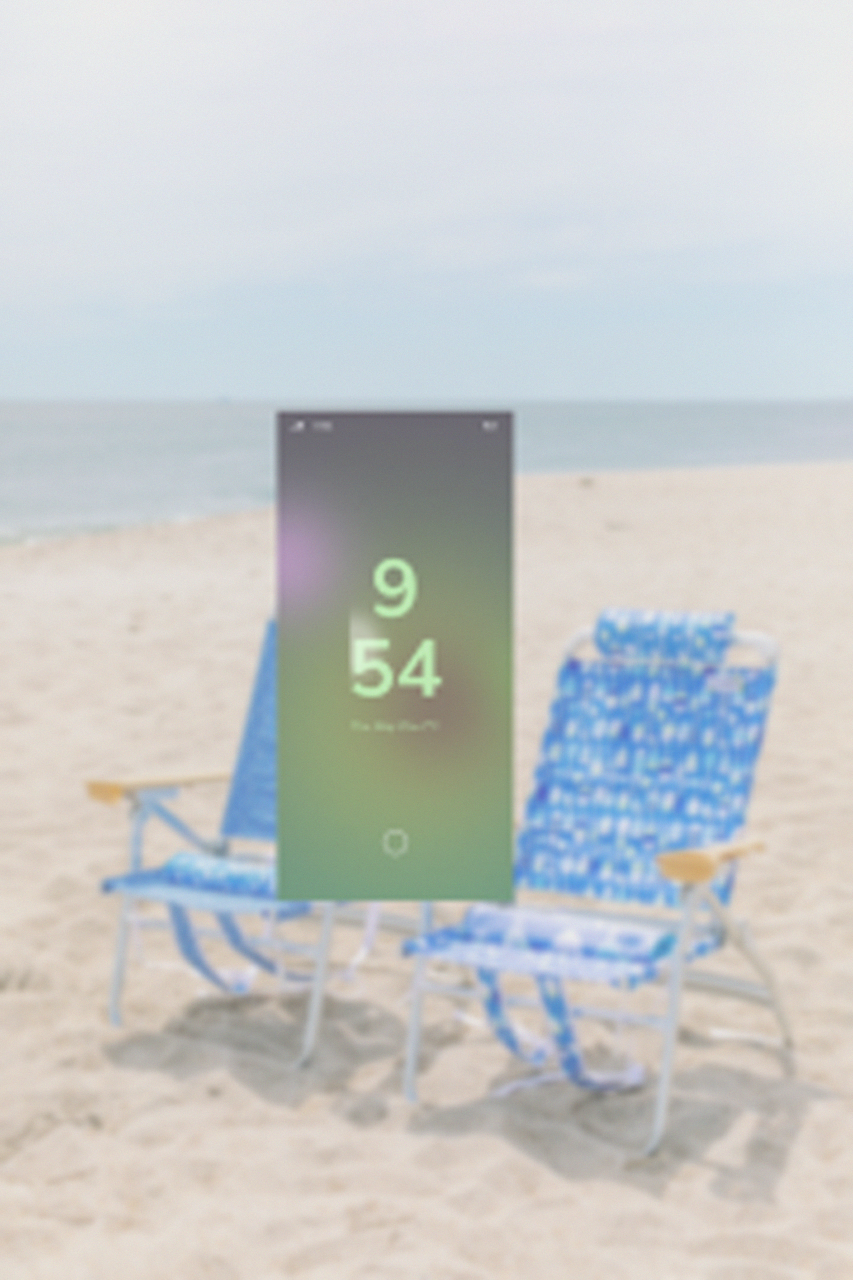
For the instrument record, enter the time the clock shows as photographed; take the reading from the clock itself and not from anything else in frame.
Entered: 9:54
